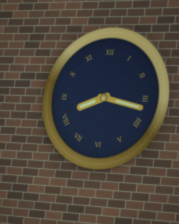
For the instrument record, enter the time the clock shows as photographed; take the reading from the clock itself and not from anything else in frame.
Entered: 8:17
